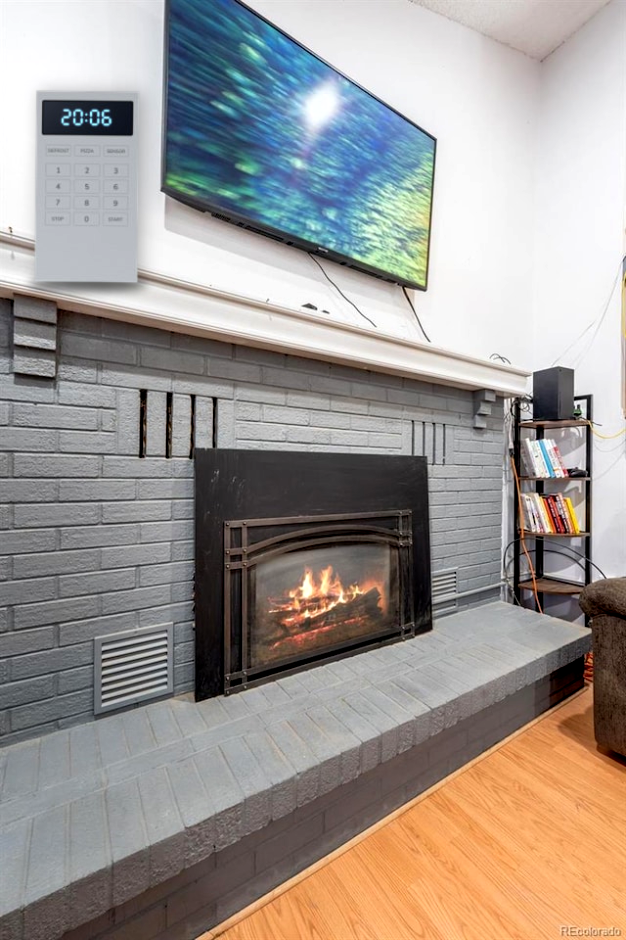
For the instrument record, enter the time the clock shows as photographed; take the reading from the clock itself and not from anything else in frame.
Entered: 20:06
